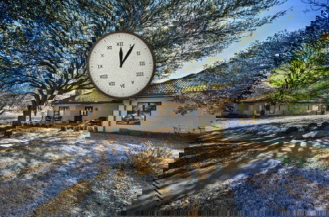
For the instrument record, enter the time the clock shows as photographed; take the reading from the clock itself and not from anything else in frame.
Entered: 12:06
